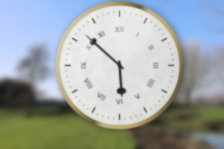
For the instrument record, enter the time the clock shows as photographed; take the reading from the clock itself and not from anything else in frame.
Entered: 5:52
